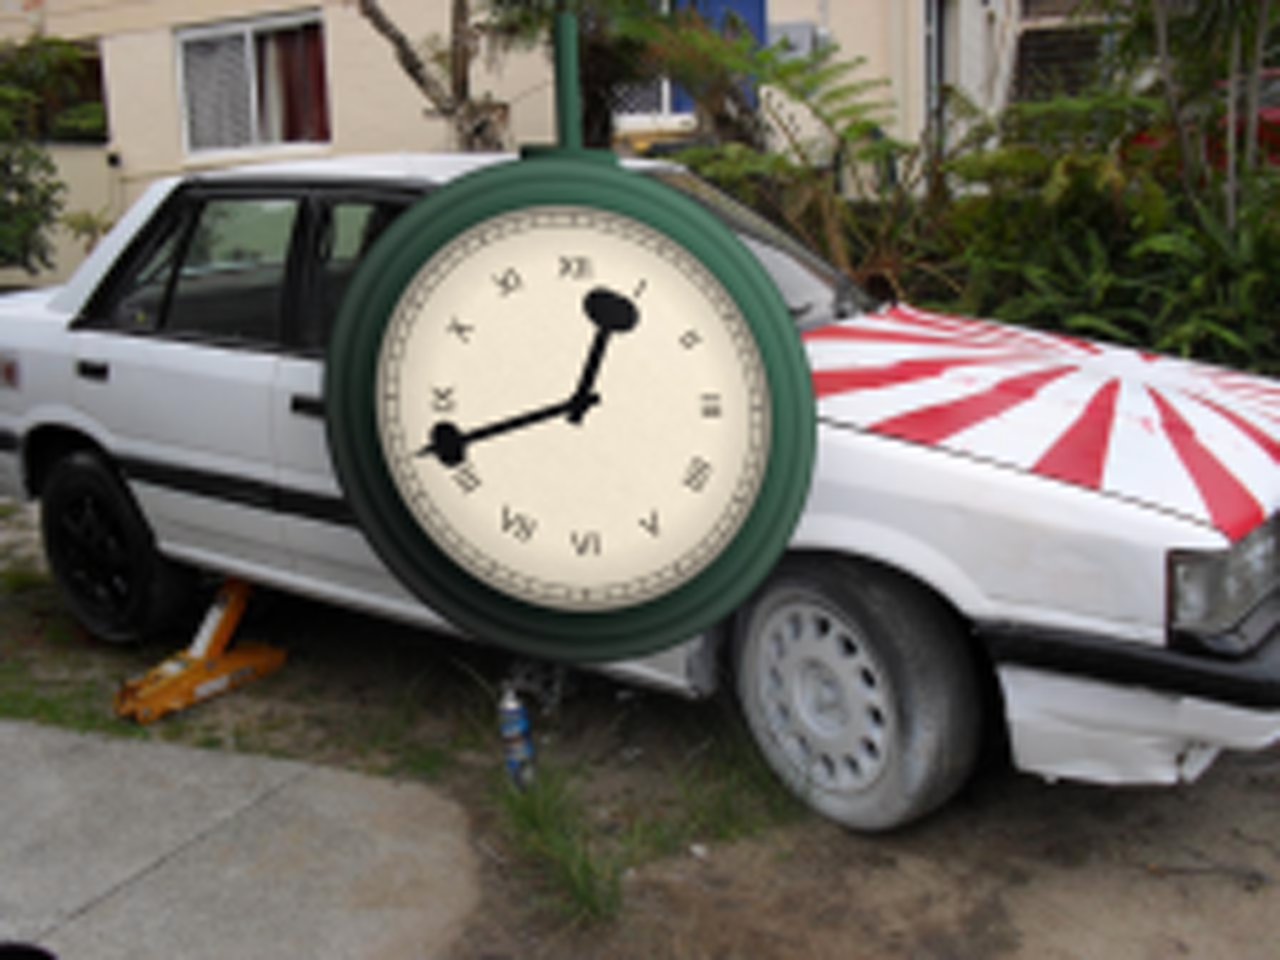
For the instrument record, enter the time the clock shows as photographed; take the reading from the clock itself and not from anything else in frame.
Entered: 12:42
